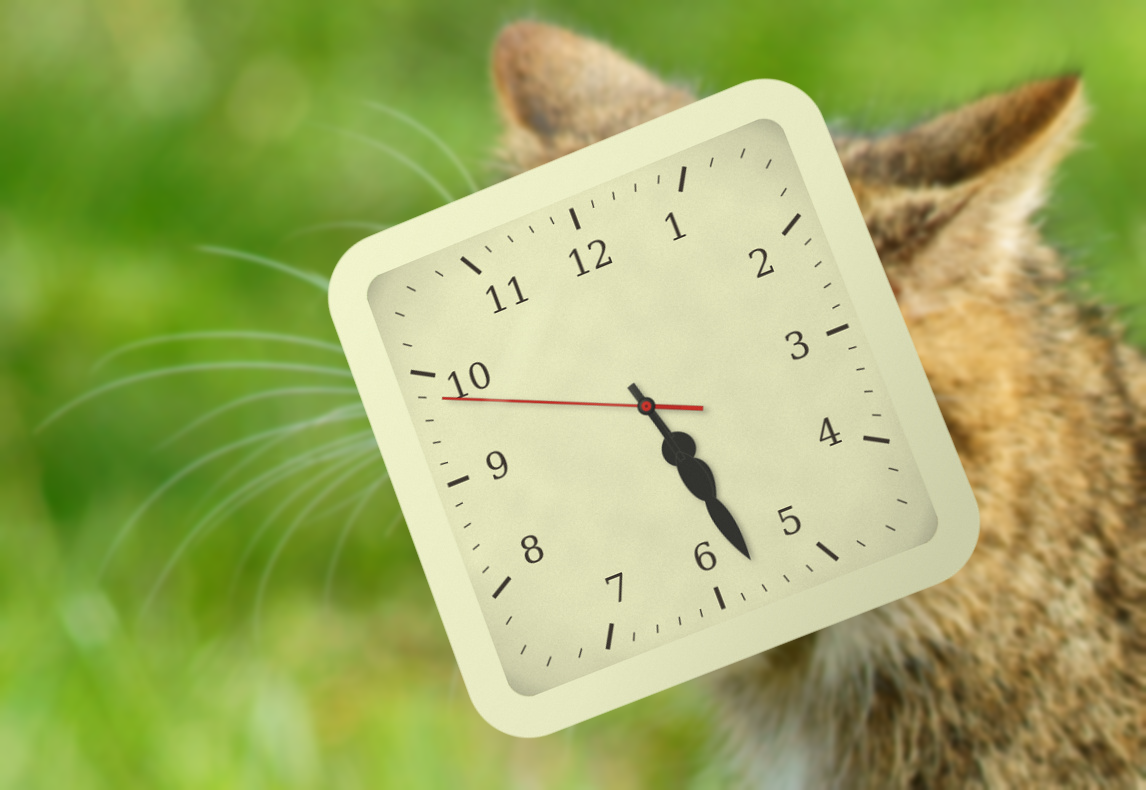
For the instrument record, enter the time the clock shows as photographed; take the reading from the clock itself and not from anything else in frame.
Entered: 5:27:49
